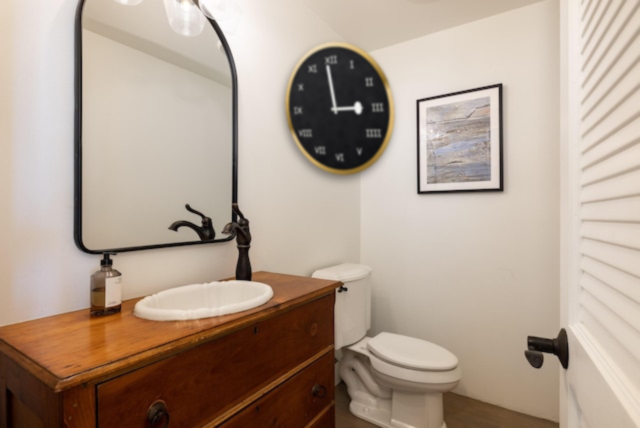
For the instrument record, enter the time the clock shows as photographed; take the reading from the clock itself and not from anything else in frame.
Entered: 2:59
